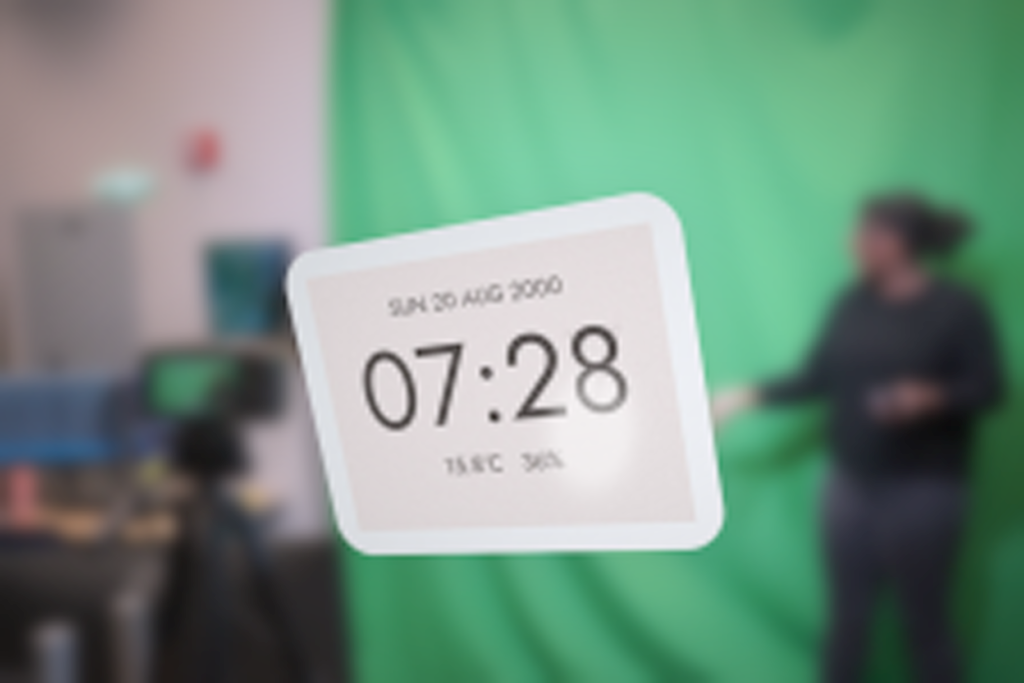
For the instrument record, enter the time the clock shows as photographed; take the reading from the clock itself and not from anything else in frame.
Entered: 7:28
